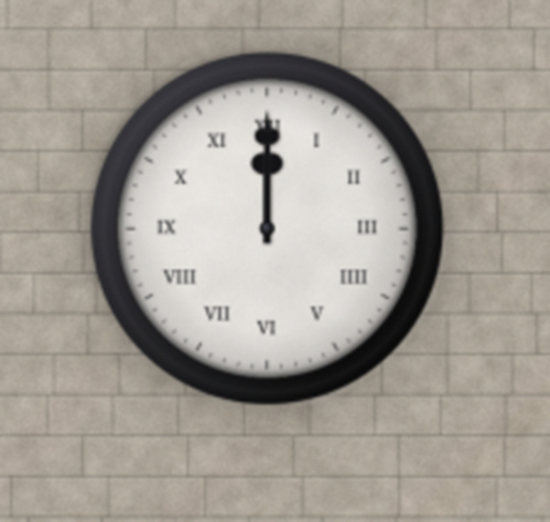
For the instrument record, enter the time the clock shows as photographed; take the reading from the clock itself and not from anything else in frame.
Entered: 12:00
